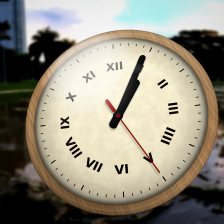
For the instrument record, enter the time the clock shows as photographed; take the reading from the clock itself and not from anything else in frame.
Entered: 1:04:25
